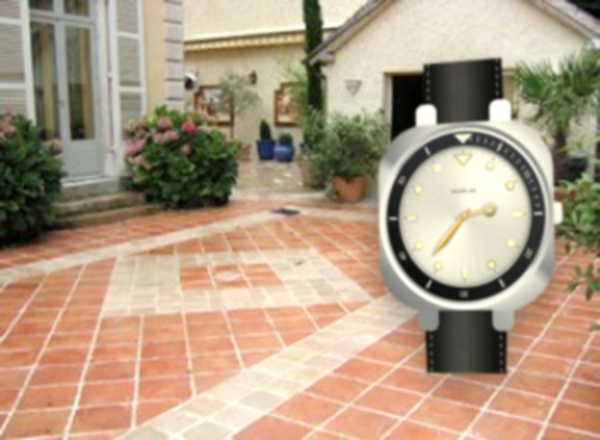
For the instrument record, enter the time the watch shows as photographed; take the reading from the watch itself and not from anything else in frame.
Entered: 2:37
